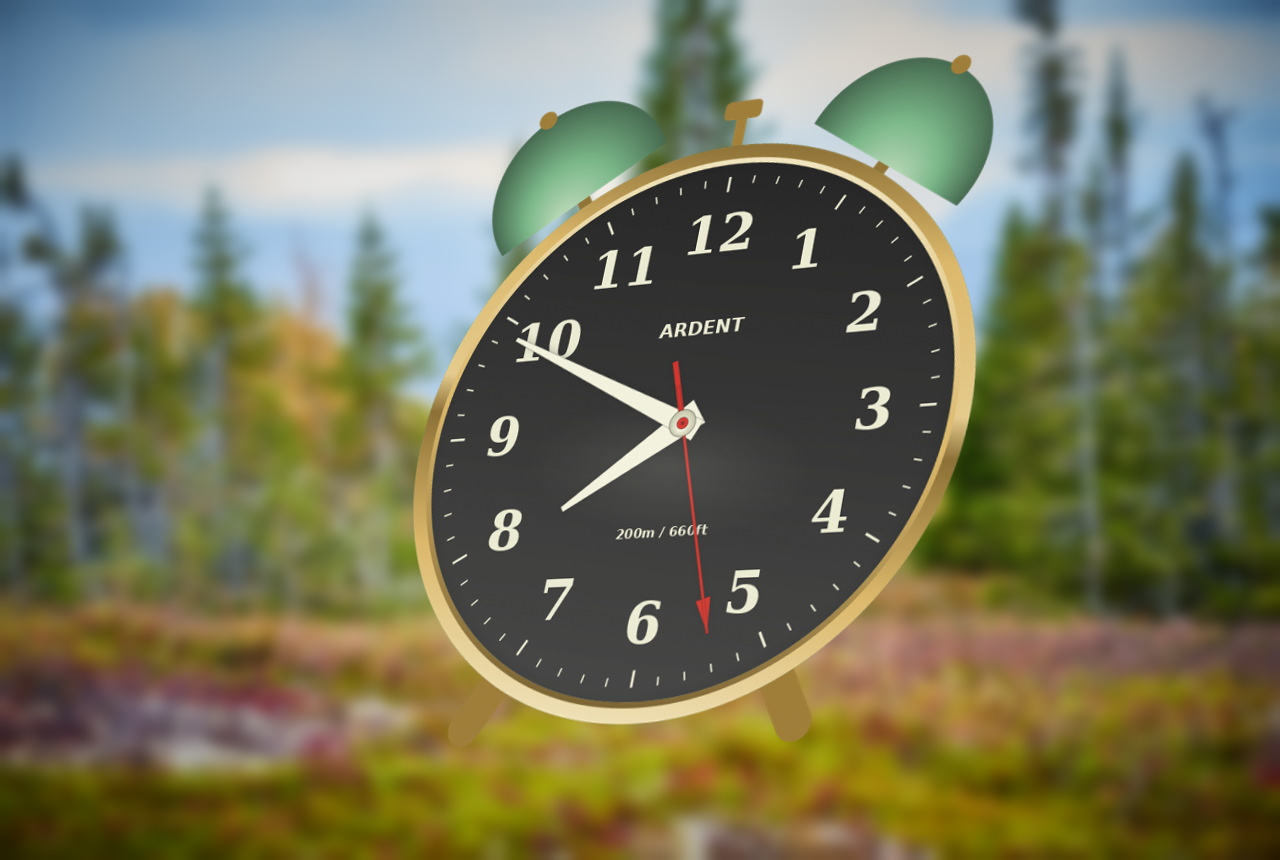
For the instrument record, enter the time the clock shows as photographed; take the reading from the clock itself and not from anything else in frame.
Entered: 7:49:27
